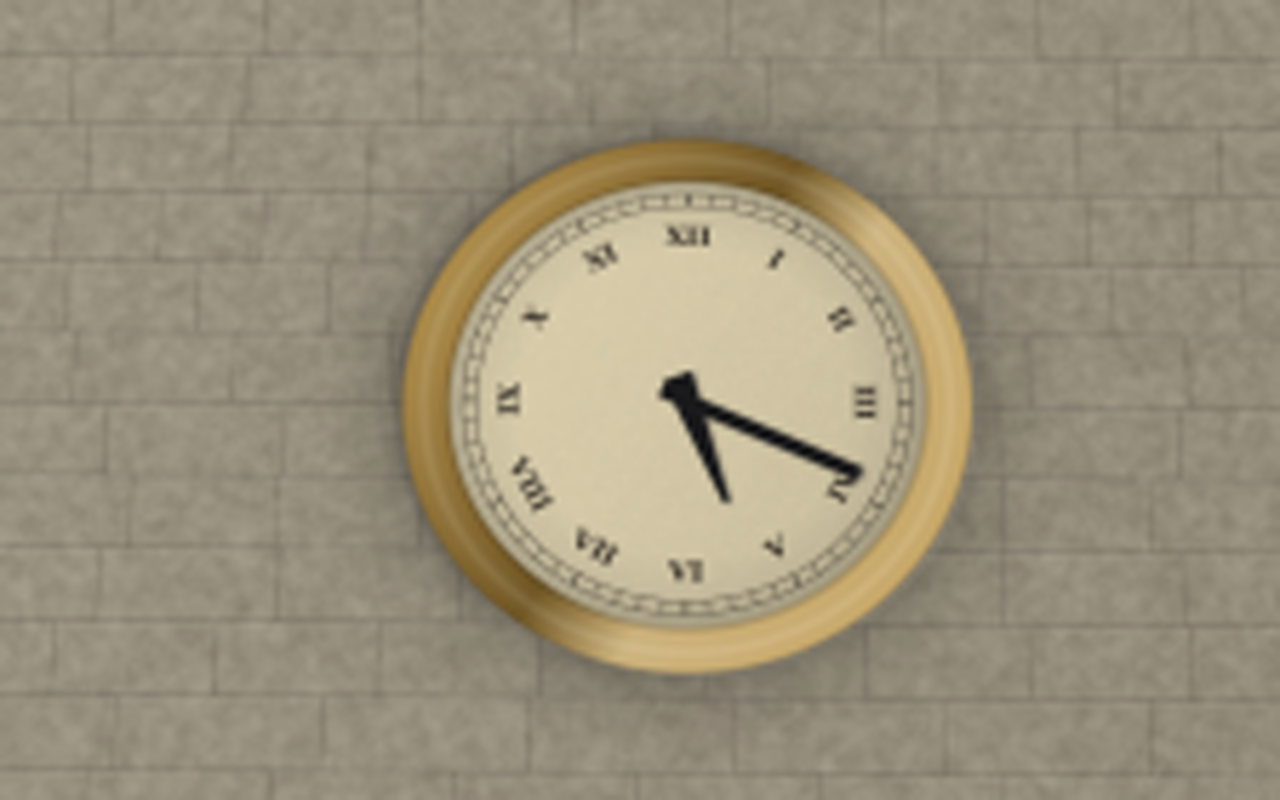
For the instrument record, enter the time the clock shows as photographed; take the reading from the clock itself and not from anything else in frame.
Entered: 5:19
